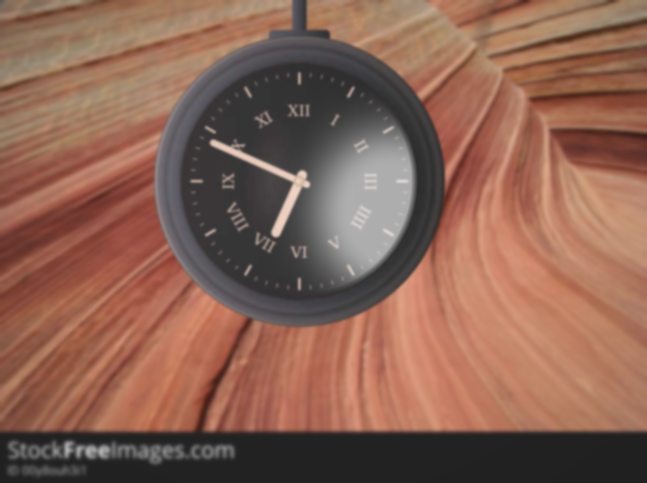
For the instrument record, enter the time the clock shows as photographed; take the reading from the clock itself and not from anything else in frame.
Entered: 6:49
